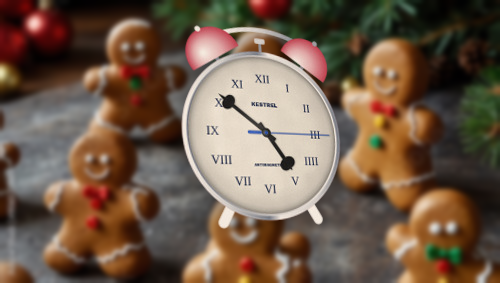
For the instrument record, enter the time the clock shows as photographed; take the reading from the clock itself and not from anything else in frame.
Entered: 4:51:15
